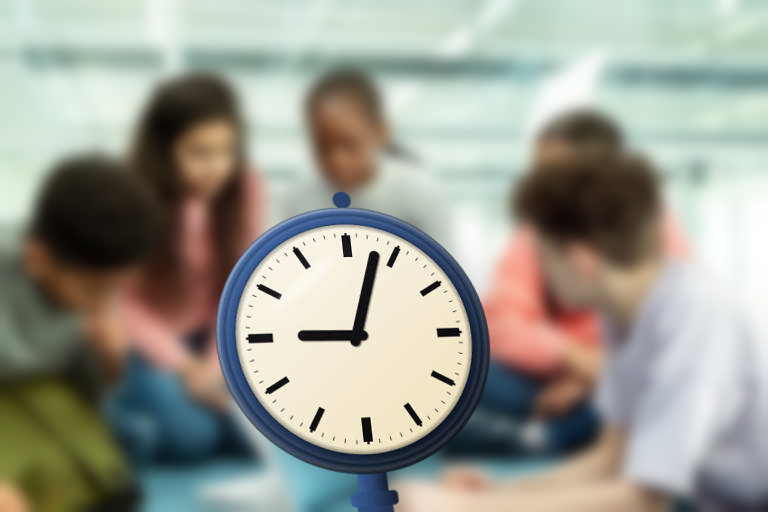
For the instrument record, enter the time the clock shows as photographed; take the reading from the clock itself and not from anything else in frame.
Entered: 9:03
